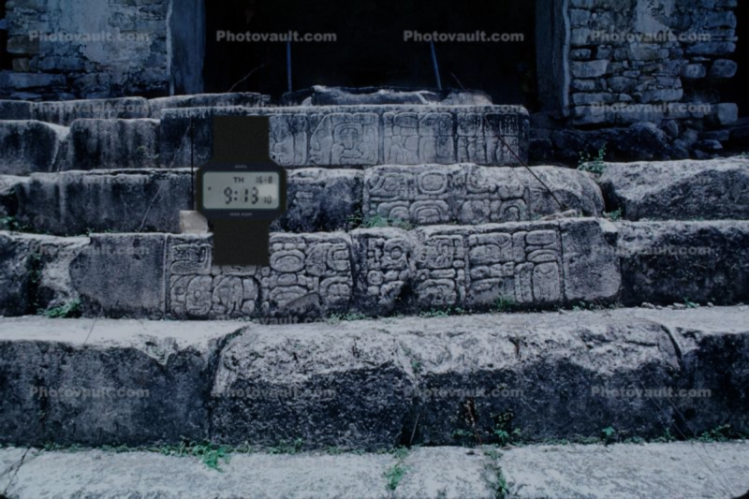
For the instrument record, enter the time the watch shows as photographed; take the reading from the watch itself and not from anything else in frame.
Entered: 9:13
